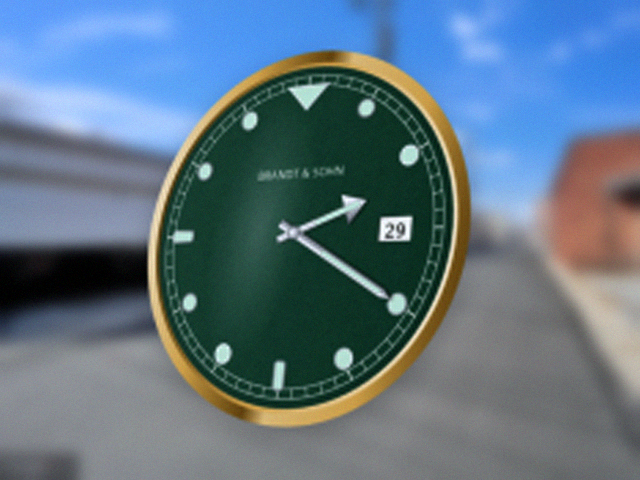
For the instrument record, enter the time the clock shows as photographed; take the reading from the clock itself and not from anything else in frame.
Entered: 2:20
